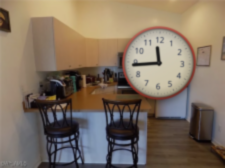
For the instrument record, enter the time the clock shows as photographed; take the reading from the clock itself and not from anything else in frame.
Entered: 11:44
